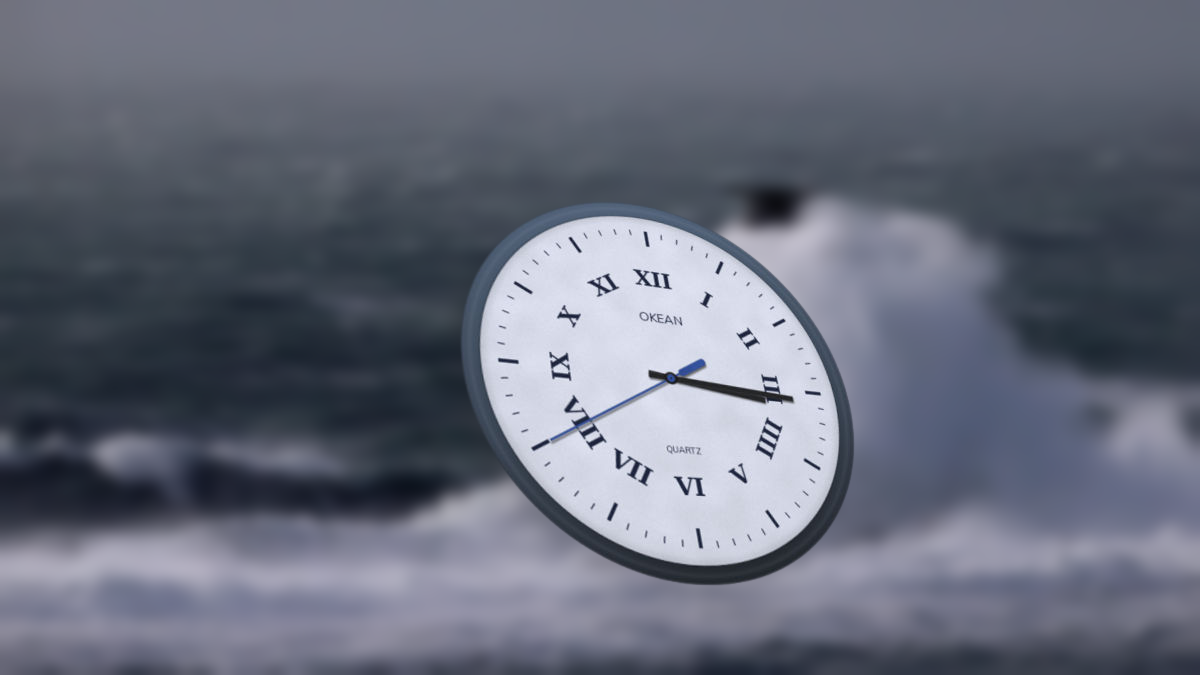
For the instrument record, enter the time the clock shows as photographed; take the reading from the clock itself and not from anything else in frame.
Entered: 3:15:40
